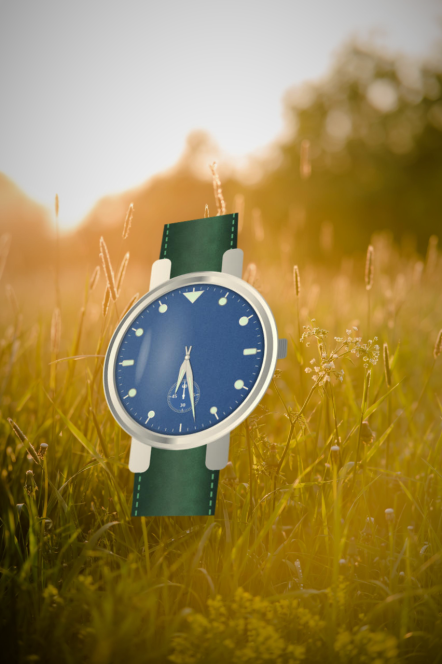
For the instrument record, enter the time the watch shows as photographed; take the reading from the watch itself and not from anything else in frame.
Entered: 6:28
